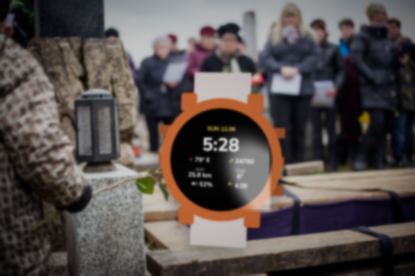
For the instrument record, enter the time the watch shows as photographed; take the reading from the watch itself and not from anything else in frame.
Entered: 5:28
